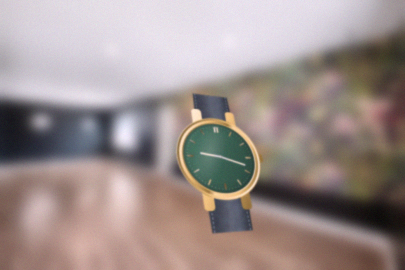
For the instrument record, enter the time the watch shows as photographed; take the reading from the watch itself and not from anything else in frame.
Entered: 9:18
